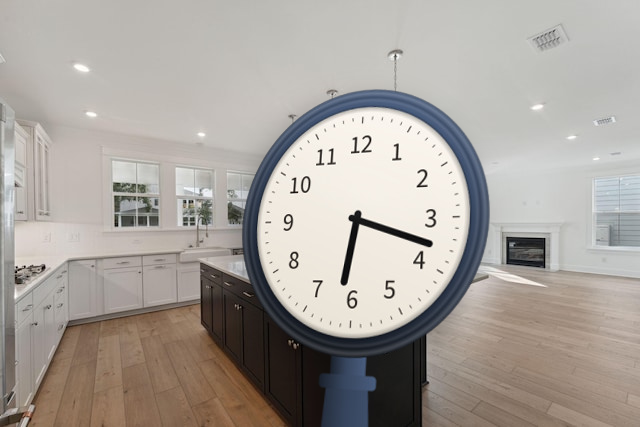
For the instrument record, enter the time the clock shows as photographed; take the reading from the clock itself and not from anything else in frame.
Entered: 6:18
